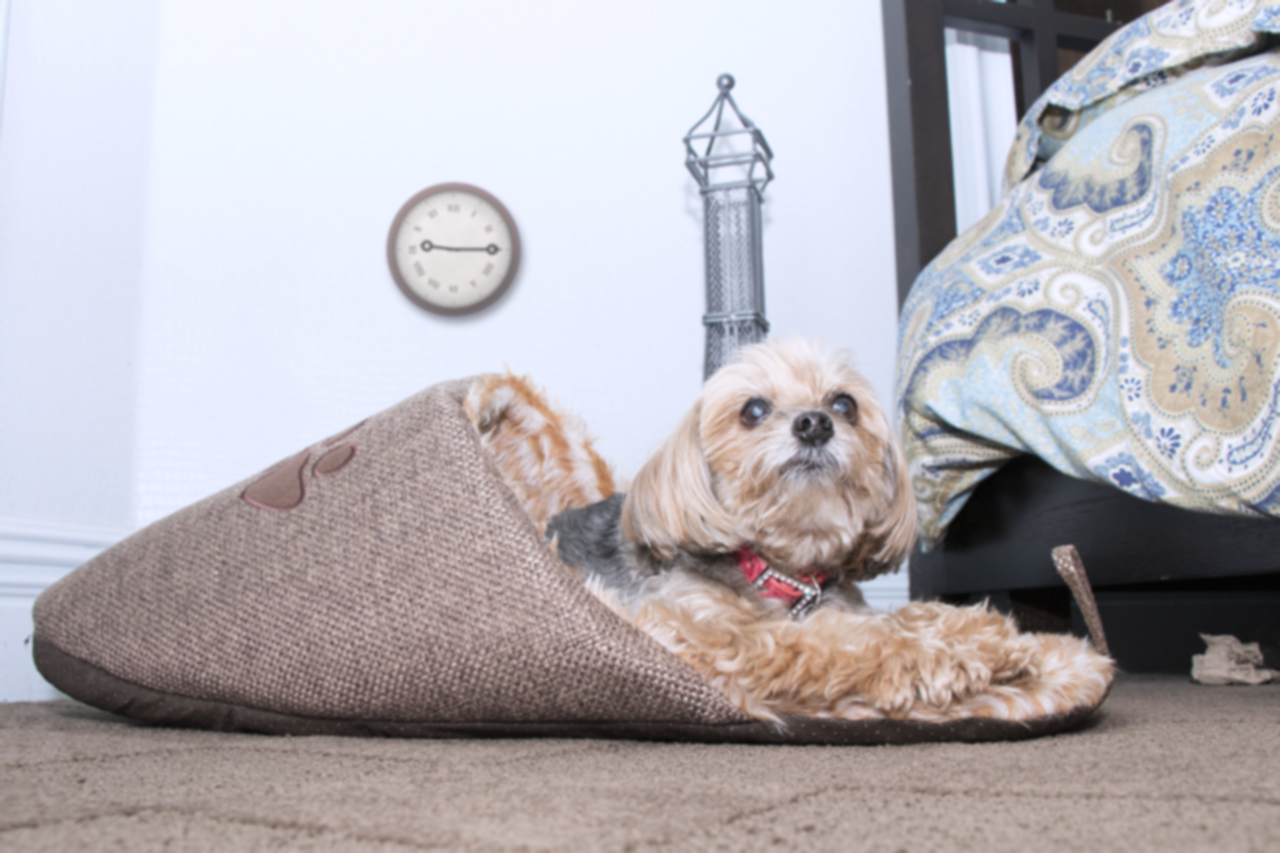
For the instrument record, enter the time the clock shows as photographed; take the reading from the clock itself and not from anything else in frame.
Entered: 9:15
